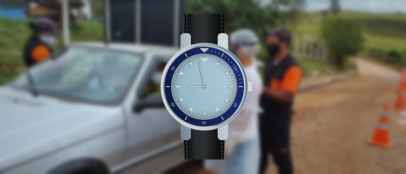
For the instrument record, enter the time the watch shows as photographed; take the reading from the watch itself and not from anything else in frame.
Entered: 8:58
